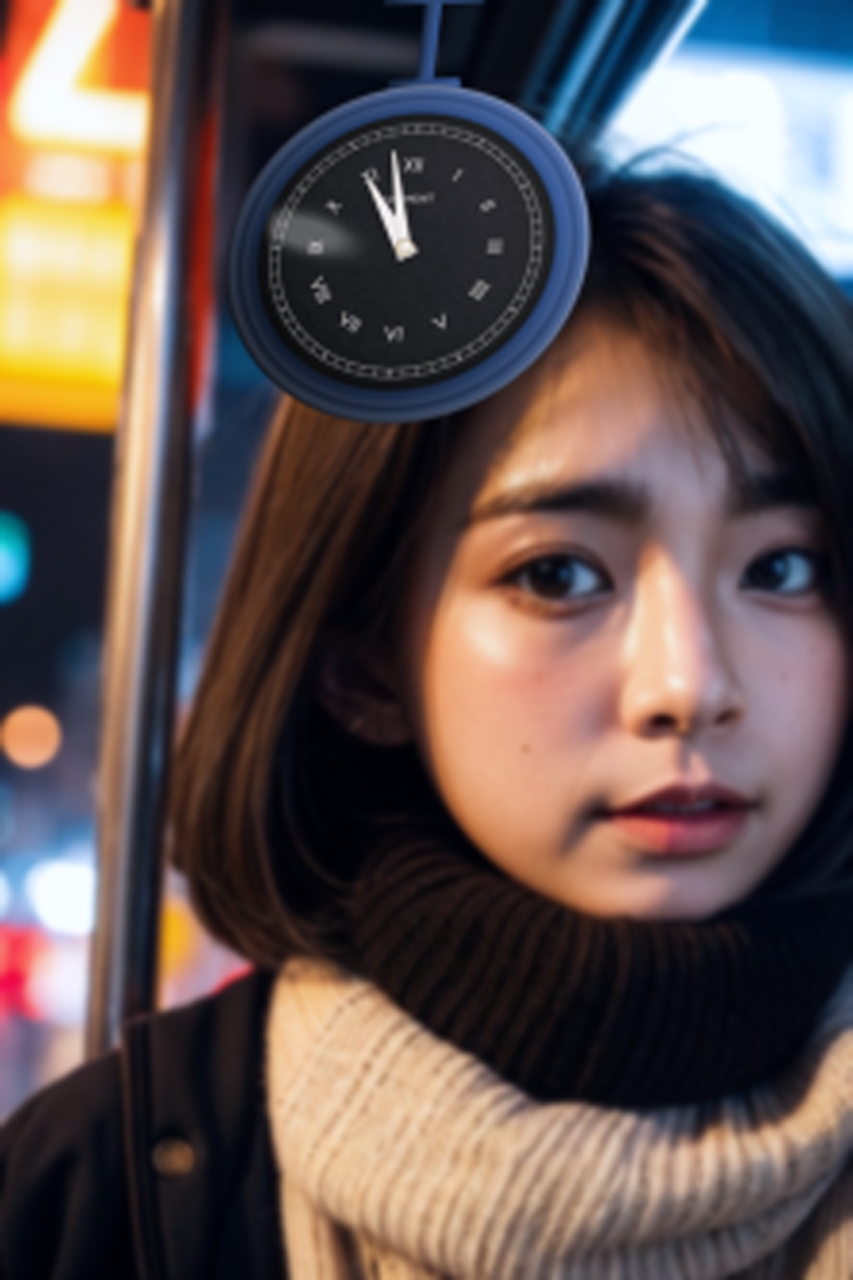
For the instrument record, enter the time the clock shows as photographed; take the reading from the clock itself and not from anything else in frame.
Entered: 10:58
